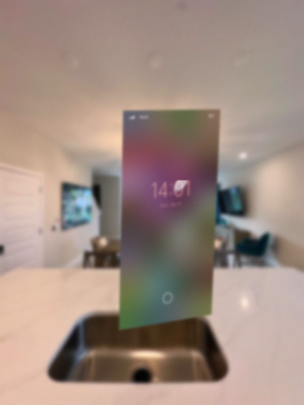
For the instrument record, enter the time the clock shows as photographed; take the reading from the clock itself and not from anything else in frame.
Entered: 14:01
